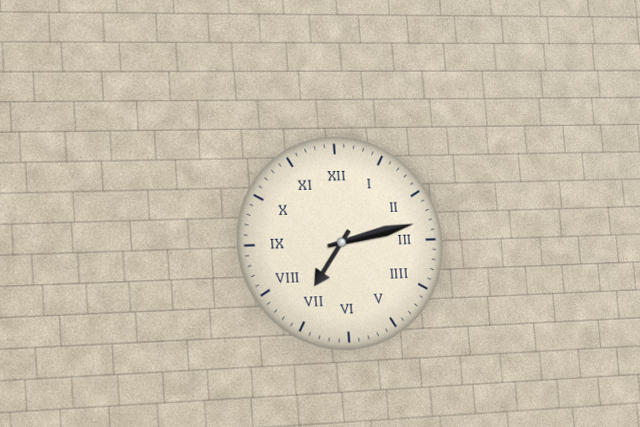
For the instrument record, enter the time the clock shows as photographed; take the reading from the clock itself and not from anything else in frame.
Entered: 7:13
